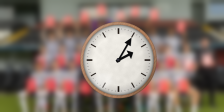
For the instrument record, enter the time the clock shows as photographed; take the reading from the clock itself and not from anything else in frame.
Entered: 2:05
